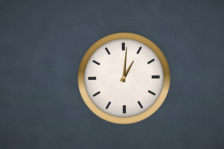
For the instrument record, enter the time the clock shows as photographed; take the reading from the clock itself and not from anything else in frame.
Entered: 1:01
